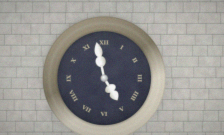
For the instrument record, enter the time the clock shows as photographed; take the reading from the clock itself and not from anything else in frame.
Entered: 4:58
